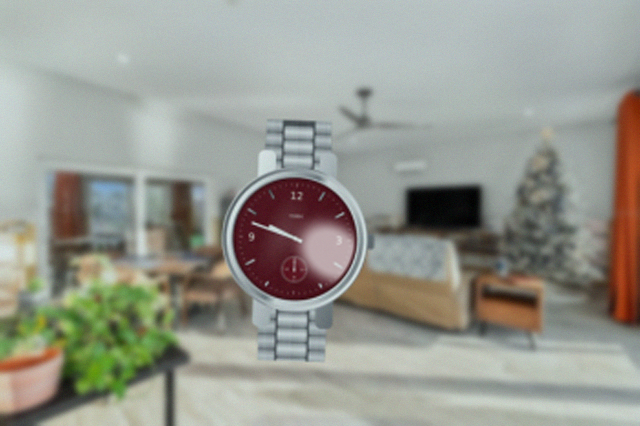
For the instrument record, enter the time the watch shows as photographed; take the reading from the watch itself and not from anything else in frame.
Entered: 9:48
